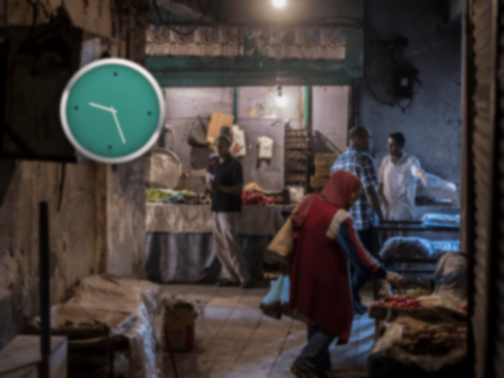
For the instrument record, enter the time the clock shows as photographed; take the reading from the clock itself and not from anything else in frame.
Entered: 9:26
